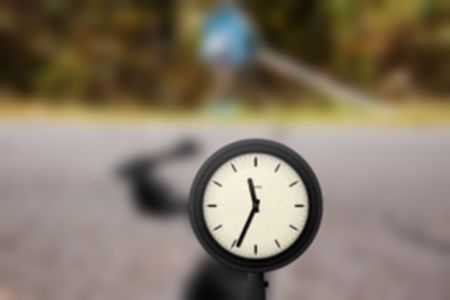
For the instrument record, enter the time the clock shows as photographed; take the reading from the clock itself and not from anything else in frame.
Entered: 11:34
